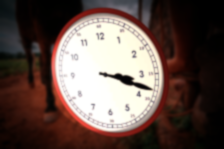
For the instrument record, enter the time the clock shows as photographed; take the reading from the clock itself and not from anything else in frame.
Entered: 3:18
